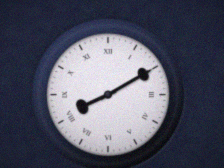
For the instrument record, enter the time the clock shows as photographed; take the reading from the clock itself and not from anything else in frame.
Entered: 8:10
